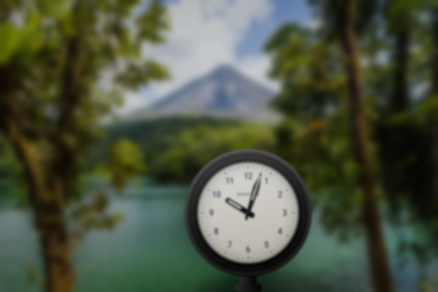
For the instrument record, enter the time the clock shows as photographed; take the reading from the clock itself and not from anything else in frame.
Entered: 10:03
